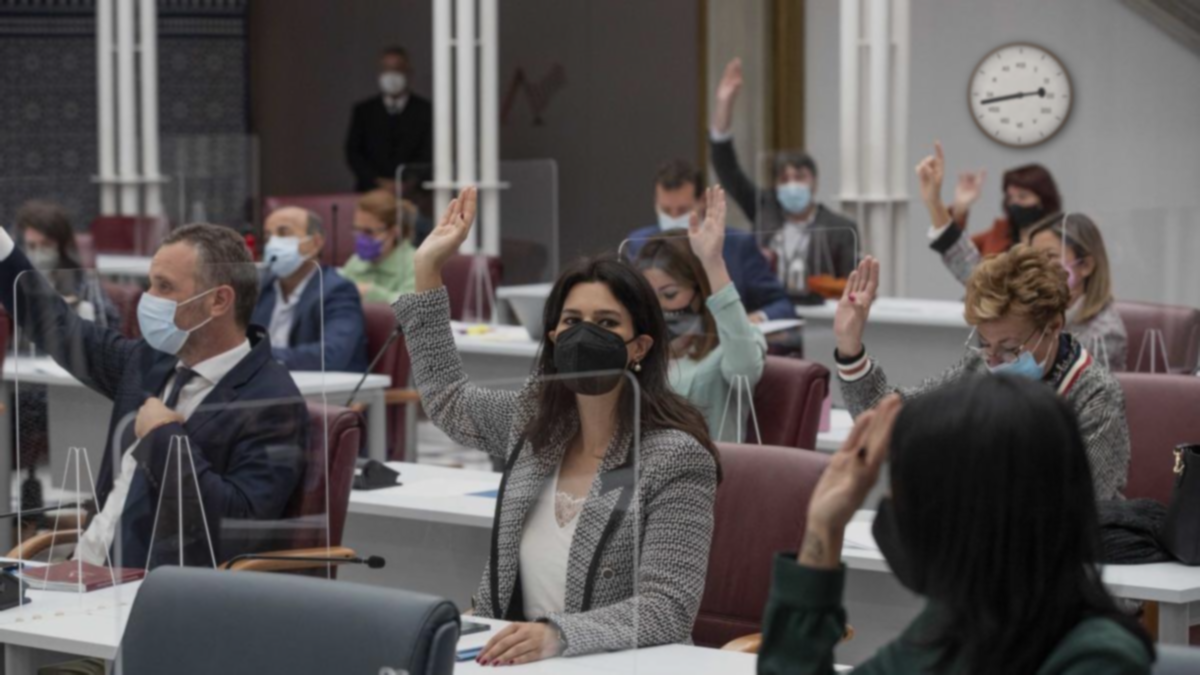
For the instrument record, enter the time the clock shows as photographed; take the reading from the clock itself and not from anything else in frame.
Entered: 2:43
